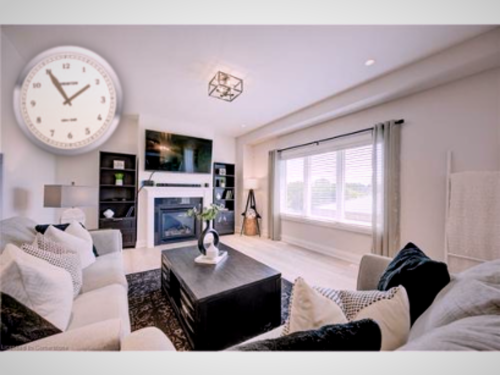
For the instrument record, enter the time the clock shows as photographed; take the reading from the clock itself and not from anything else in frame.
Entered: 1:55
